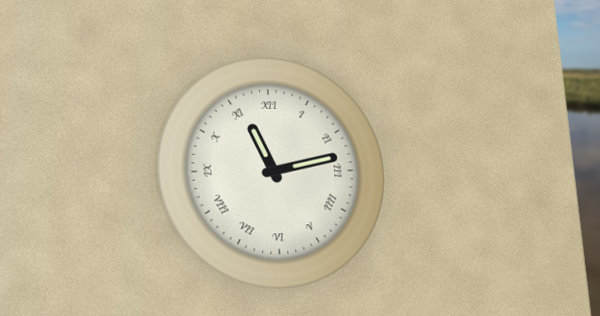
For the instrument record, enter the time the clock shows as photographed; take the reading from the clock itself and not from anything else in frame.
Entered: 11:13
